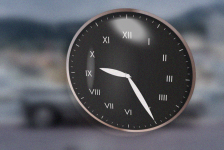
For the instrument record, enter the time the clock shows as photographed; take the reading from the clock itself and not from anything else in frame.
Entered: 9:25
